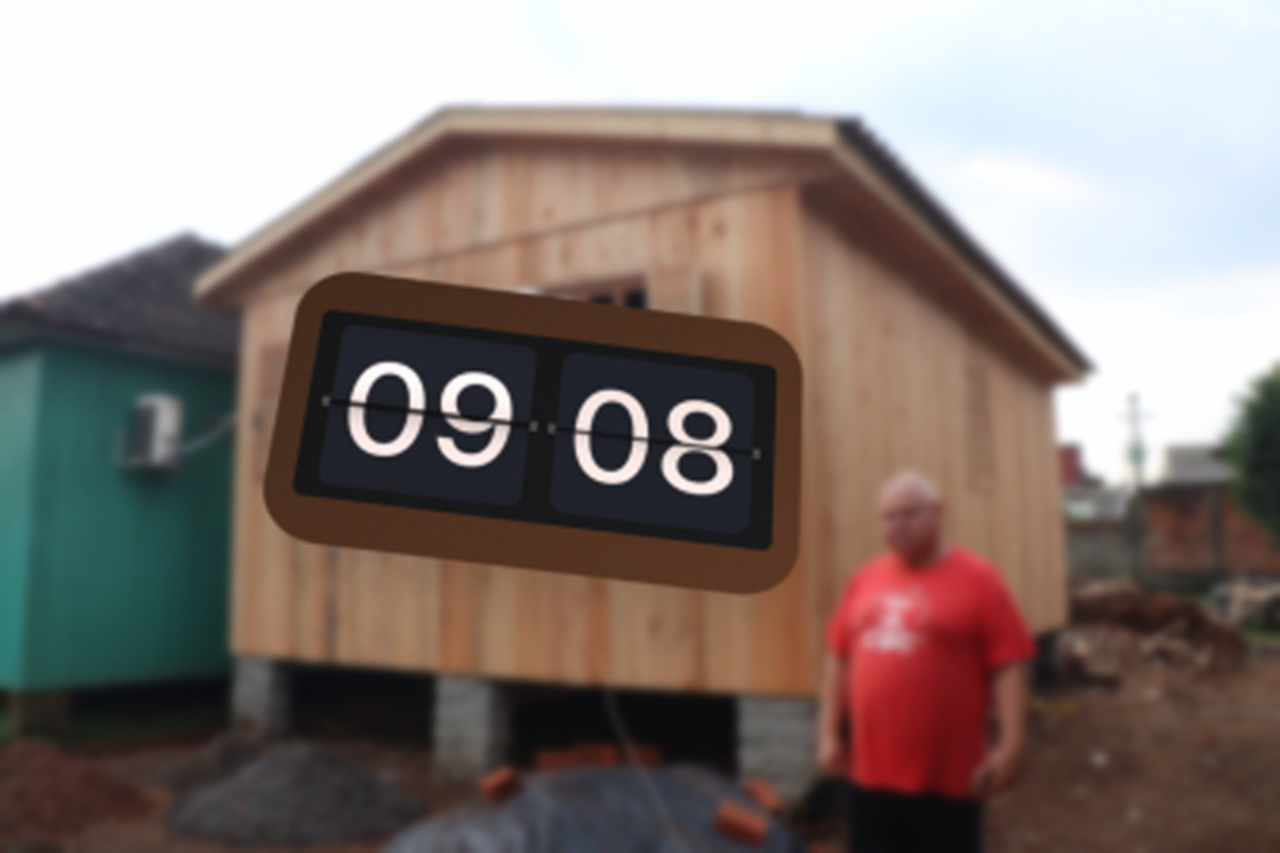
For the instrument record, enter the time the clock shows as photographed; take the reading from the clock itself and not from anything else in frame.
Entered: 9:08
